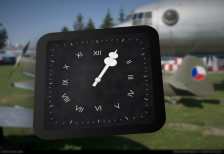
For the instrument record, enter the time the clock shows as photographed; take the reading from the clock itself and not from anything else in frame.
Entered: 1:05
